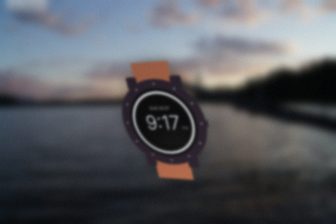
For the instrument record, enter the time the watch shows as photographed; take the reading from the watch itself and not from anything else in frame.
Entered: 9:17
